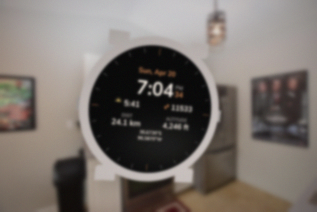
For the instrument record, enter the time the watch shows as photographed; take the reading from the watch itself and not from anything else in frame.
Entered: 7:04
